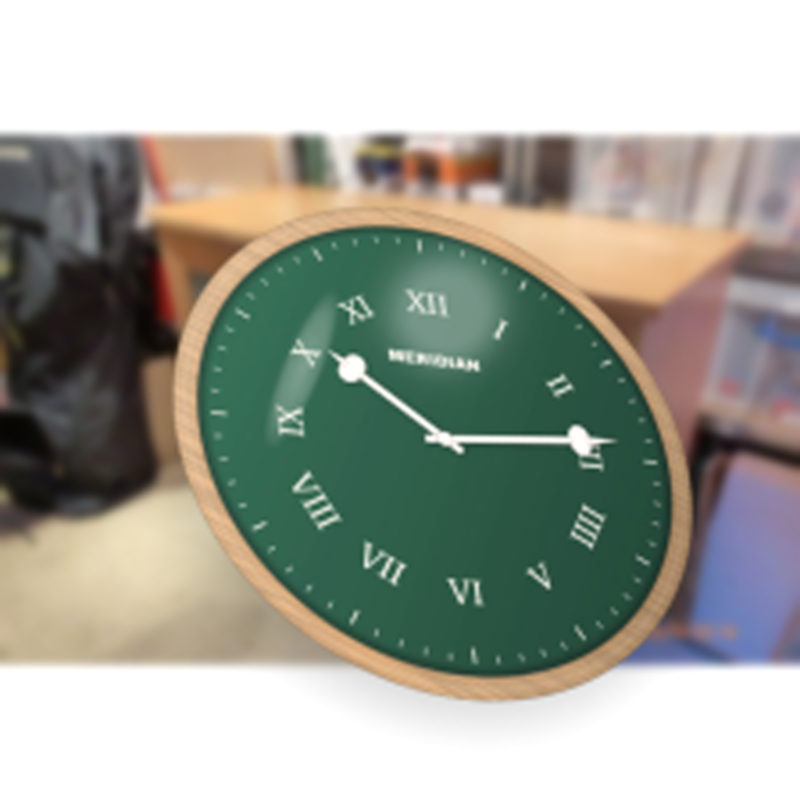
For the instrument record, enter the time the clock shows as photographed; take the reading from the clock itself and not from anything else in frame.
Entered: 10:14
